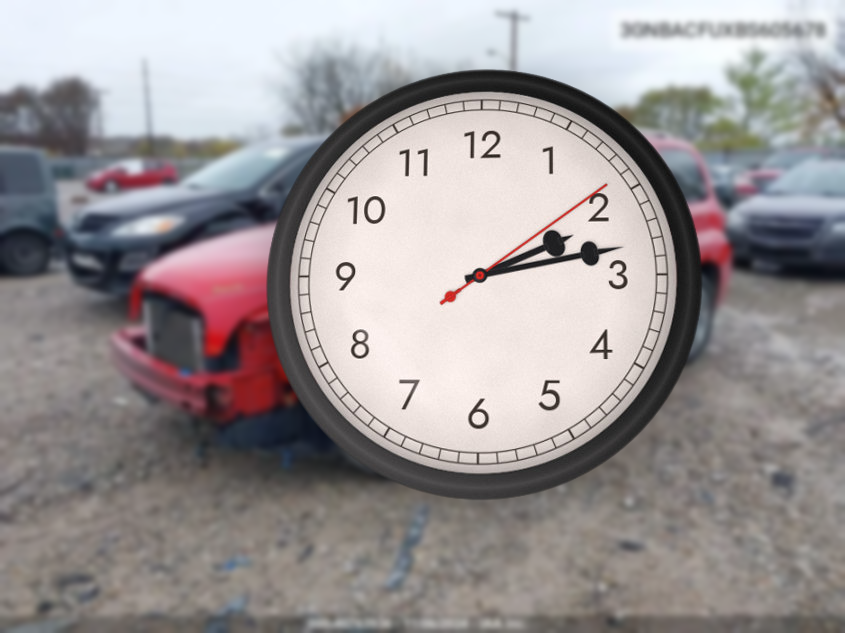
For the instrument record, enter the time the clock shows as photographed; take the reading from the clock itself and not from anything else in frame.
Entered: 2:13:09
